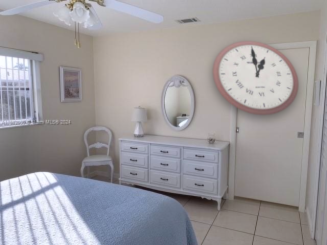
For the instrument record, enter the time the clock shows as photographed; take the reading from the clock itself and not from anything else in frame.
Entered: 1:00
